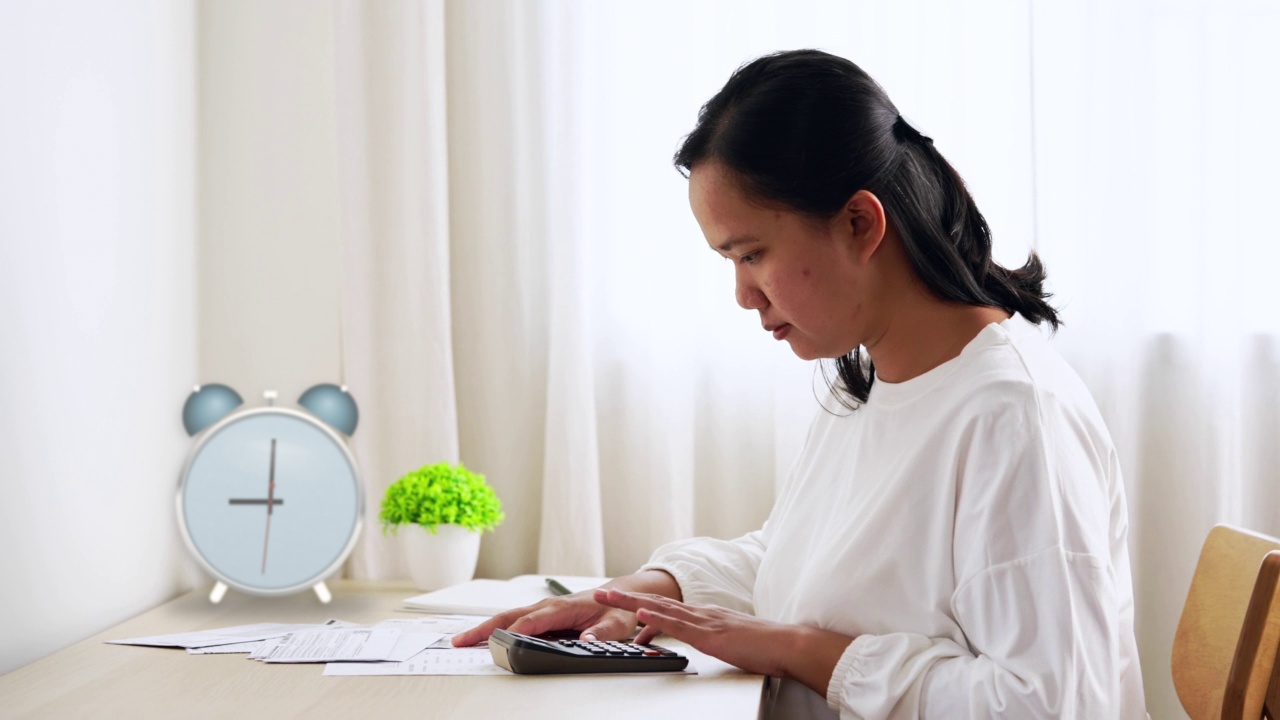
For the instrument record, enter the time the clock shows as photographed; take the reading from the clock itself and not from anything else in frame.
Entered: 9:00:31
